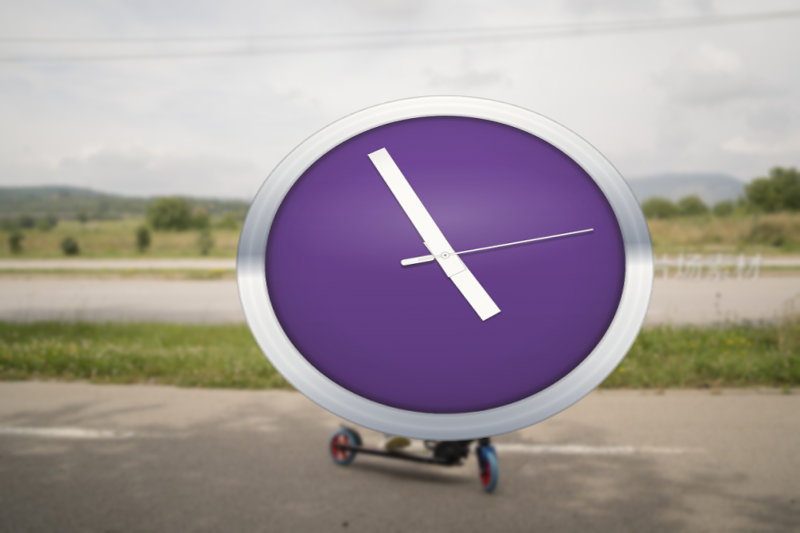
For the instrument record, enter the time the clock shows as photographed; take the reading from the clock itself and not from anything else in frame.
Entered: 4:55:13
